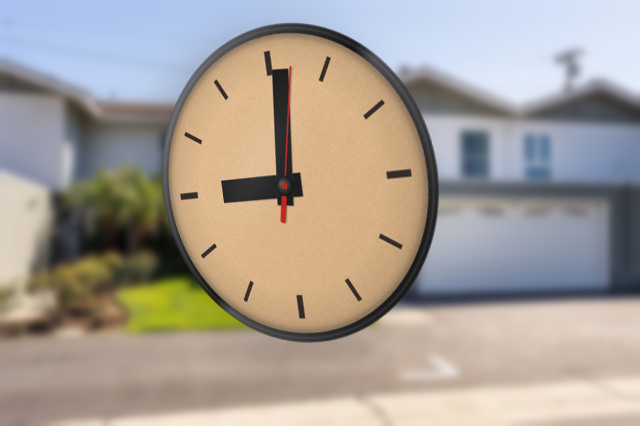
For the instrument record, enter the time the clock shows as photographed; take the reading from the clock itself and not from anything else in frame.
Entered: 9:01:02
